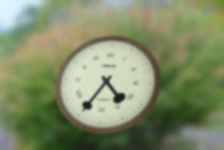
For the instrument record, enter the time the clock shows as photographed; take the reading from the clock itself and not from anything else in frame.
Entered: 4:35
